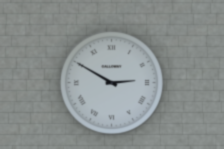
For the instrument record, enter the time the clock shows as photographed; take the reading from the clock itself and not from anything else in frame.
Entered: 2:50
